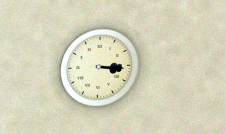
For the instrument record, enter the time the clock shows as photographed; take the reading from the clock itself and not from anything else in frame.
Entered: 3:16
